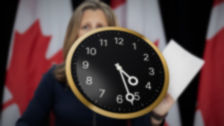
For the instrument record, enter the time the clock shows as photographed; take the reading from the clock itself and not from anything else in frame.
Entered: 4:27
